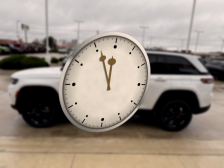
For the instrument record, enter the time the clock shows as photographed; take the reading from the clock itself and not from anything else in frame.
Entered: 11:56
